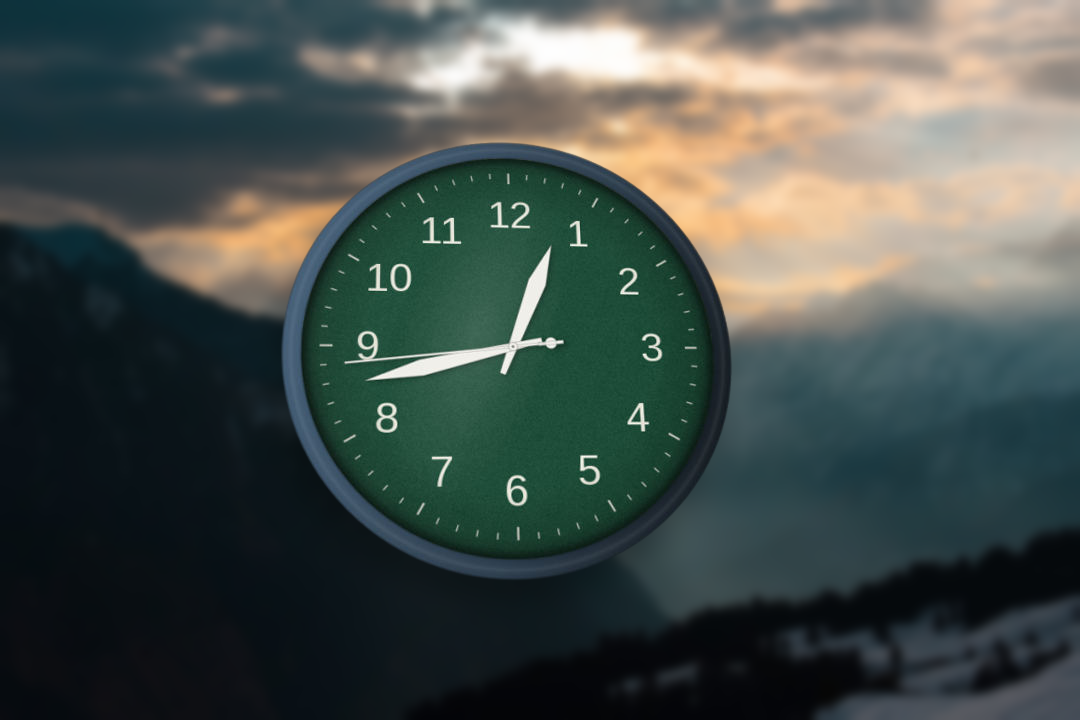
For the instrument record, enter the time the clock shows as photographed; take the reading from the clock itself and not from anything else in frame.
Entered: 12:42:44
